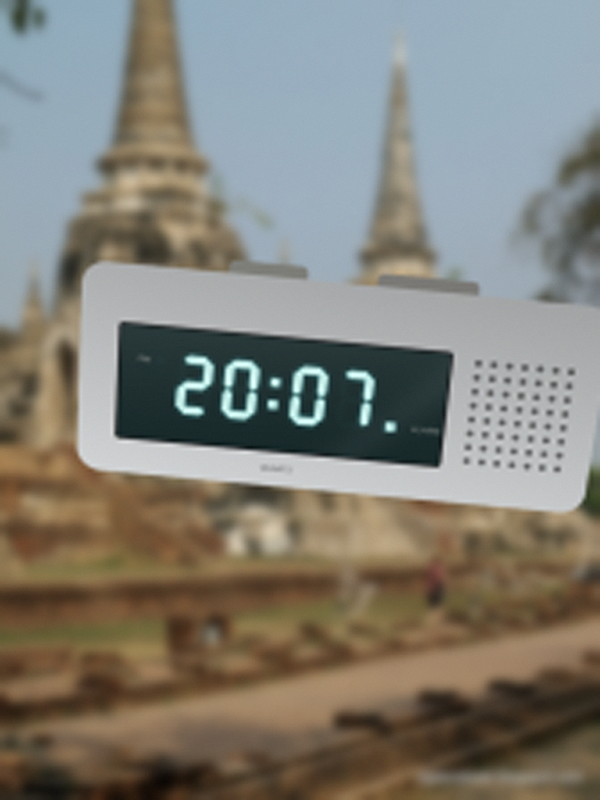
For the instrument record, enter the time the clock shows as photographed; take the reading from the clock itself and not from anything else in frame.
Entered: 20:07
